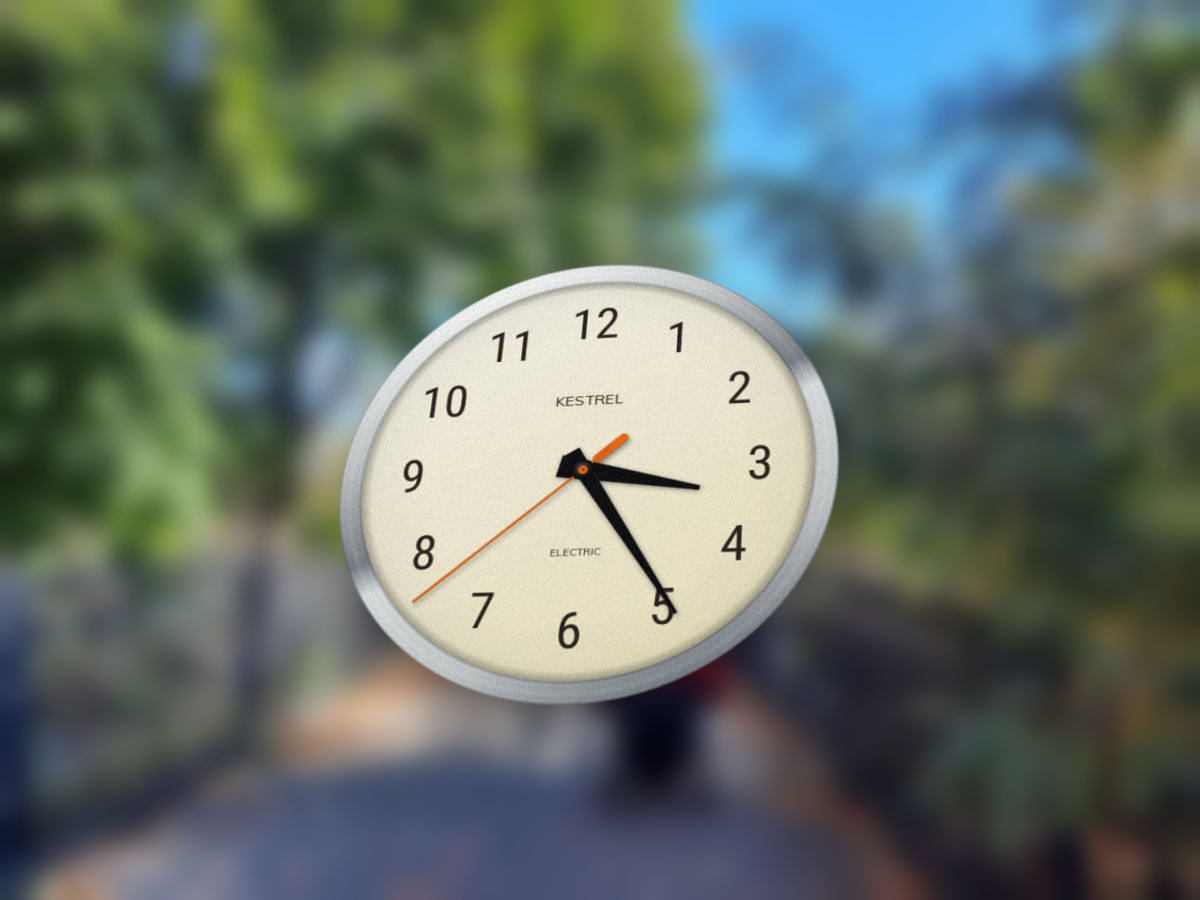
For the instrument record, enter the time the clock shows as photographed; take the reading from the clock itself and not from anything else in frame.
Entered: 3:24:38
